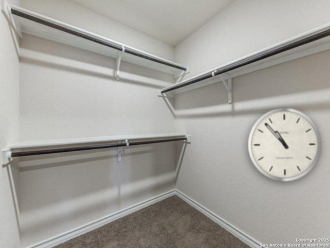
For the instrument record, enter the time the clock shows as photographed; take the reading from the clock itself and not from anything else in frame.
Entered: 10:53
